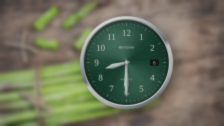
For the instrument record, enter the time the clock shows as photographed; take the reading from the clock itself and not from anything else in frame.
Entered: 8:30
